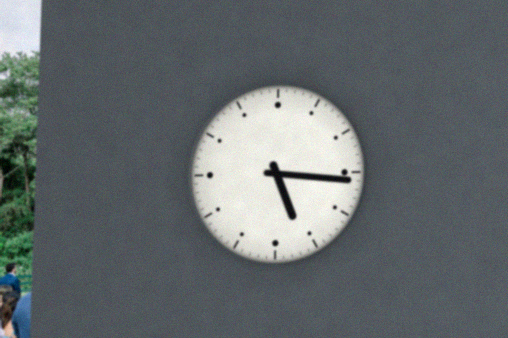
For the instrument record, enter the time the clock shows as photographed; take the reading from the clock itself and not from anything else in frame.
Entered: 5:16
